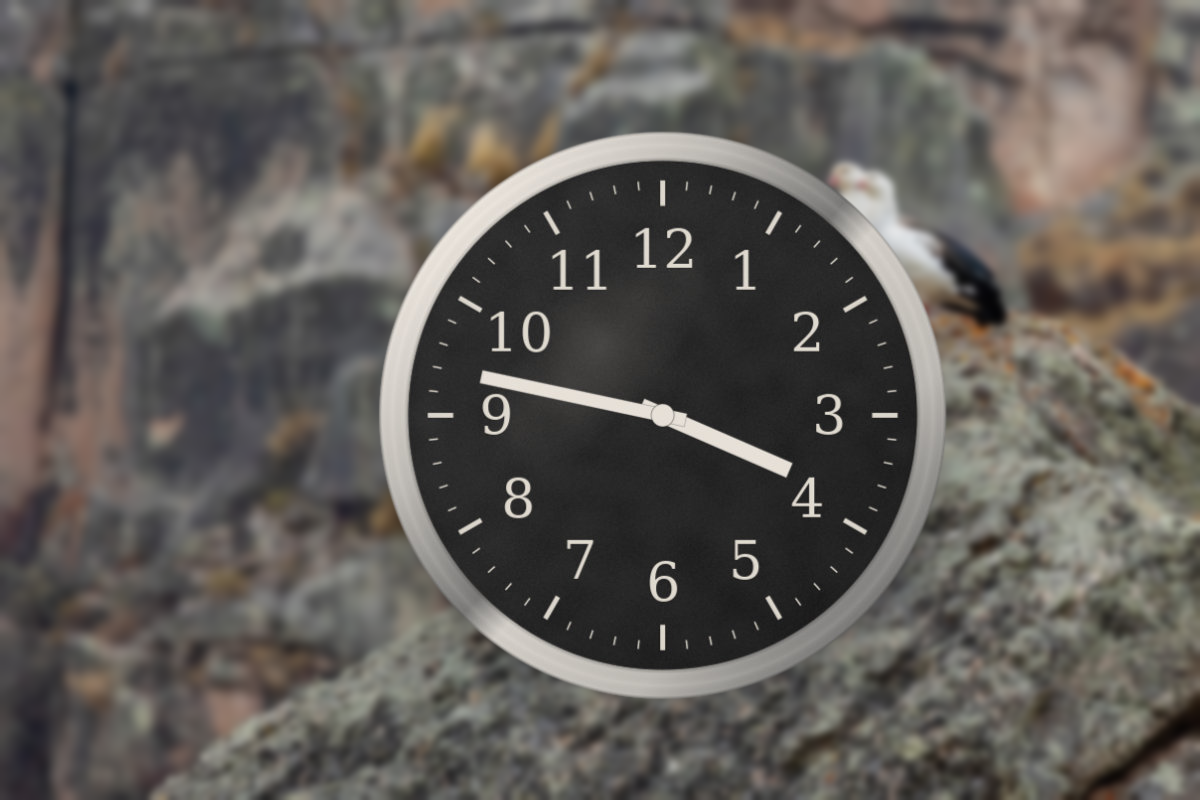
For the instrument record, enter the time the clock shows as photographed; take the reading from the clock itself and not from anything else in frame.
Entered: 3:47
